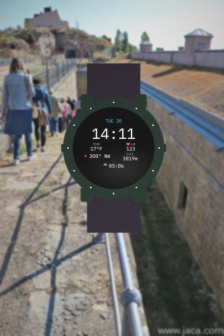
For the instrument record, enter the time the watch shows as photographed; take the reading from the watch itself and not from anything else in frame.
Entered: 14:11
